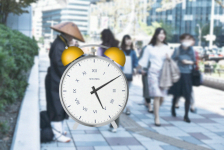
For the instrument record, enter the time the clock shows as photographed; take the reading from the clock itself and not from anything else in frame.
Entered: 5:10
